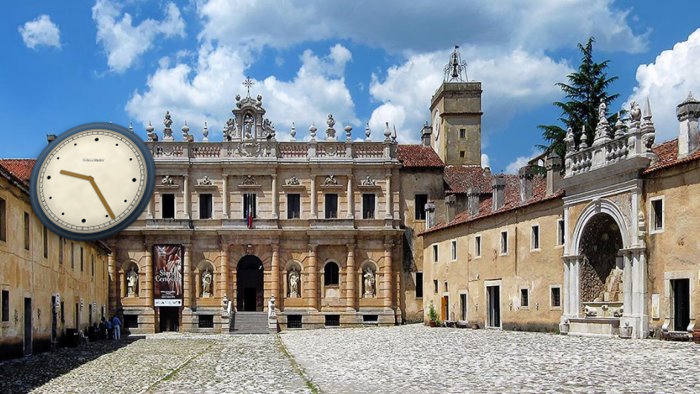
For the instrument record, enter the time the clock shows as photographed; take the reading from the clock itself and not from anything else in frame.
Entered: 9:24
